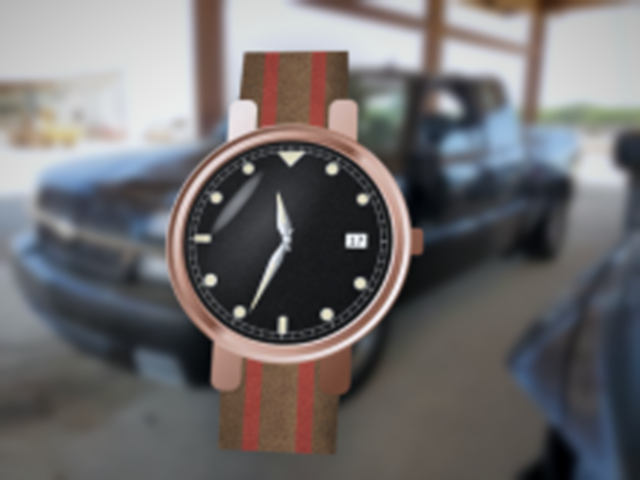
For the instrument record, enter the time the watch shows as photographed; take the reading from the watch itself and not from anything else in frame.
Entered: 11:34
